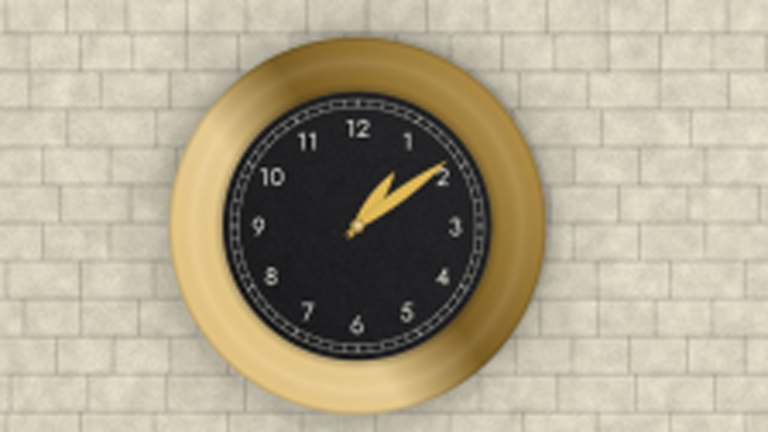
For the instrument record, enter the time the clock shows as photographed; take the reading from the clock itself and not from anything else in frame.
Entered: 1:09
